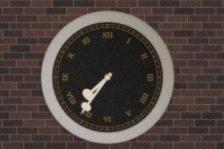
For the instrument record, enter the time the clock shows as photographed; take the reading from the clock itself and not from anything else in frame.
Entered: 7:36
